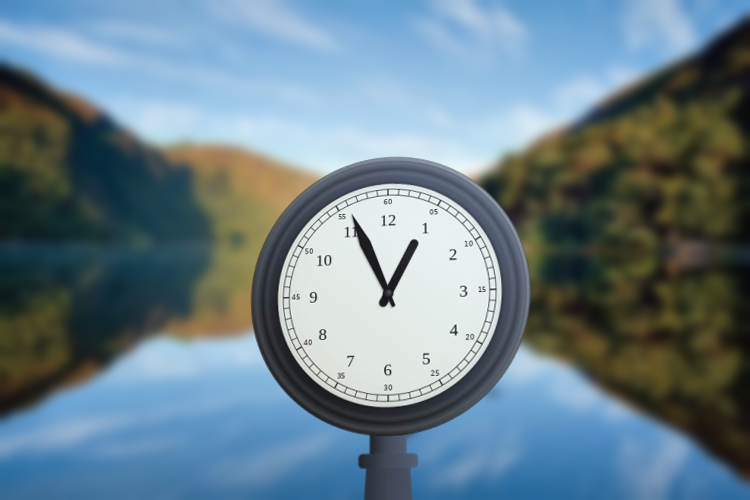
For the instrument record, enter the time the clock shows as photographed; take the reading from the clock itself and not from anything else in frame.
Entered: 12:56
